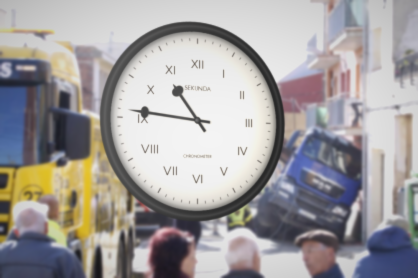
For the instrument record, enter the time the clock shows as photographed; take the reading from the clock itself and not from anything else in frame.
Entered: 10:46
